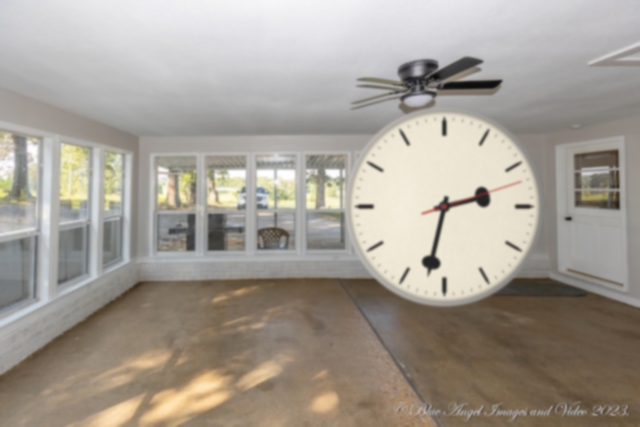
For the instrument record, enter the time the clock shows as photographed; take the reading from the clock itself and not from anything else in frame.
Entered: 2:32:12
